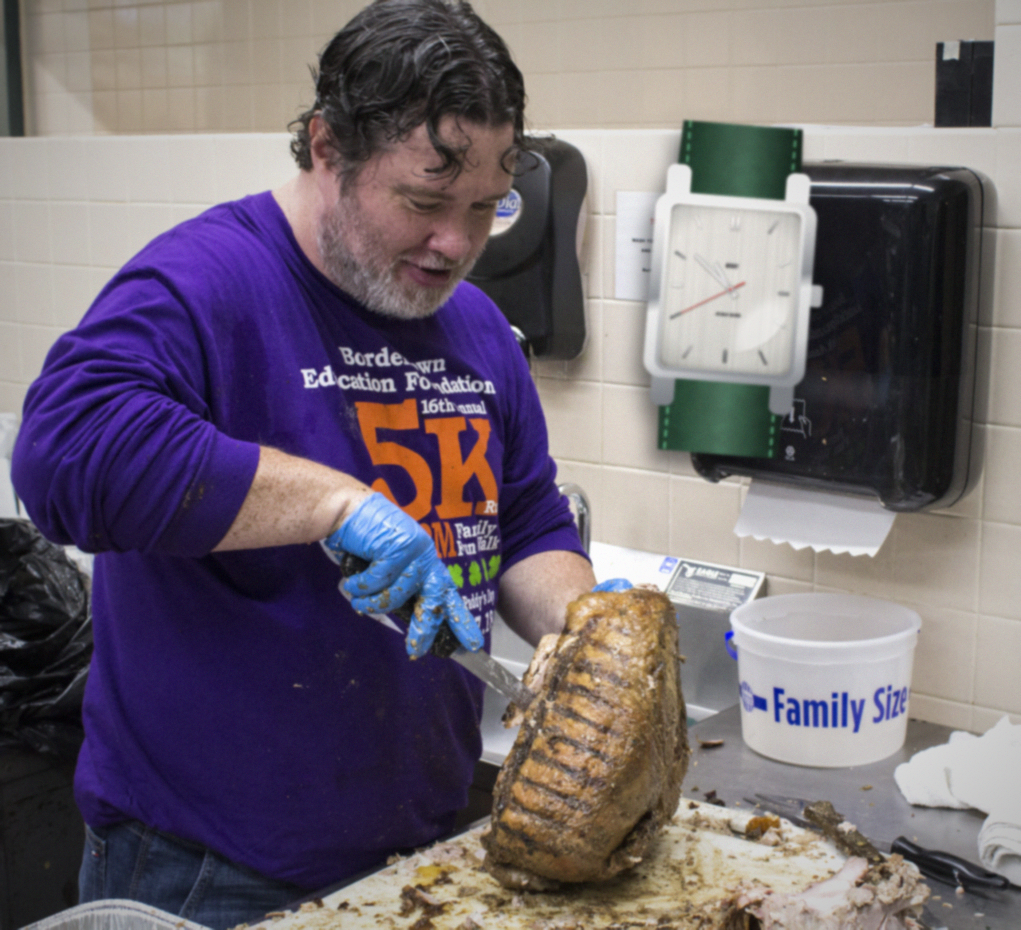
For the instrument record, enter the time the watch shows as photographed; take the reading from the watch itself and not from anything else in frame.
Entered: 10:51:40
